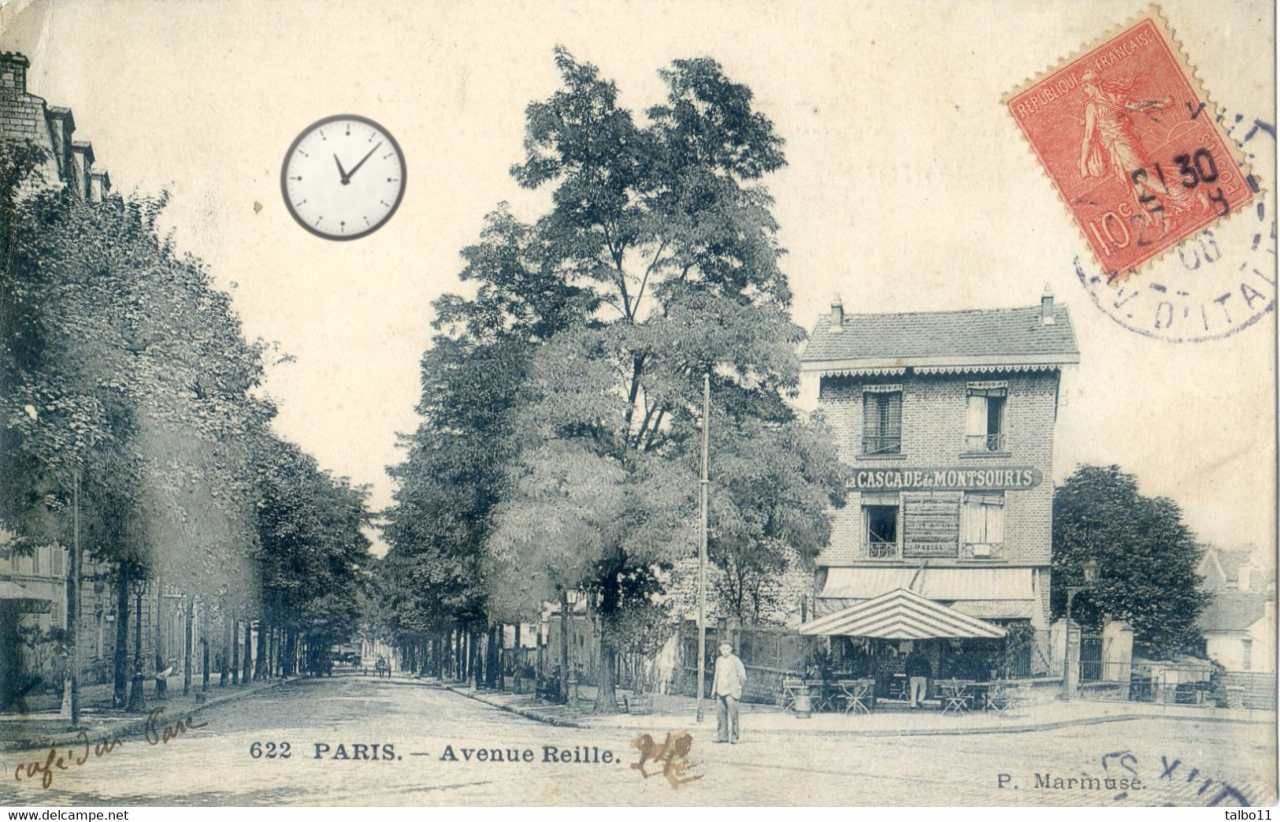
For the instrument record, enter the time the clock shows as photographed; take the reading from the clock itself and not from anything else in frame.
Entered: 11:07
